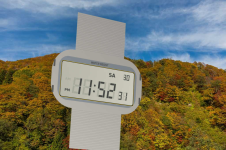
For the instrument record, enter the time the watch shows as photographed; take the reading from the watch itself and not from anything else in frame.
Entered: 11:52:31
